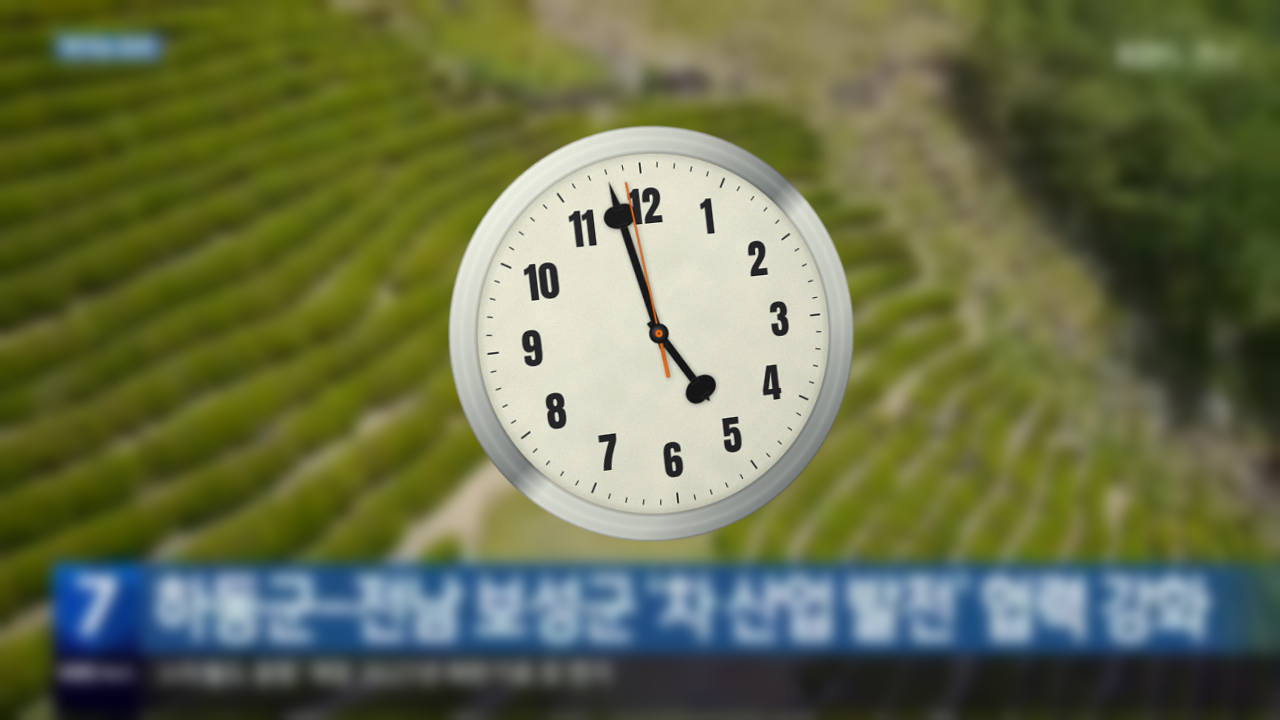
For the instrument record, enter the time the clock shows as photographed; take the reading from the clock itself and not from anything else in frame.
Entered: 4:57:59
